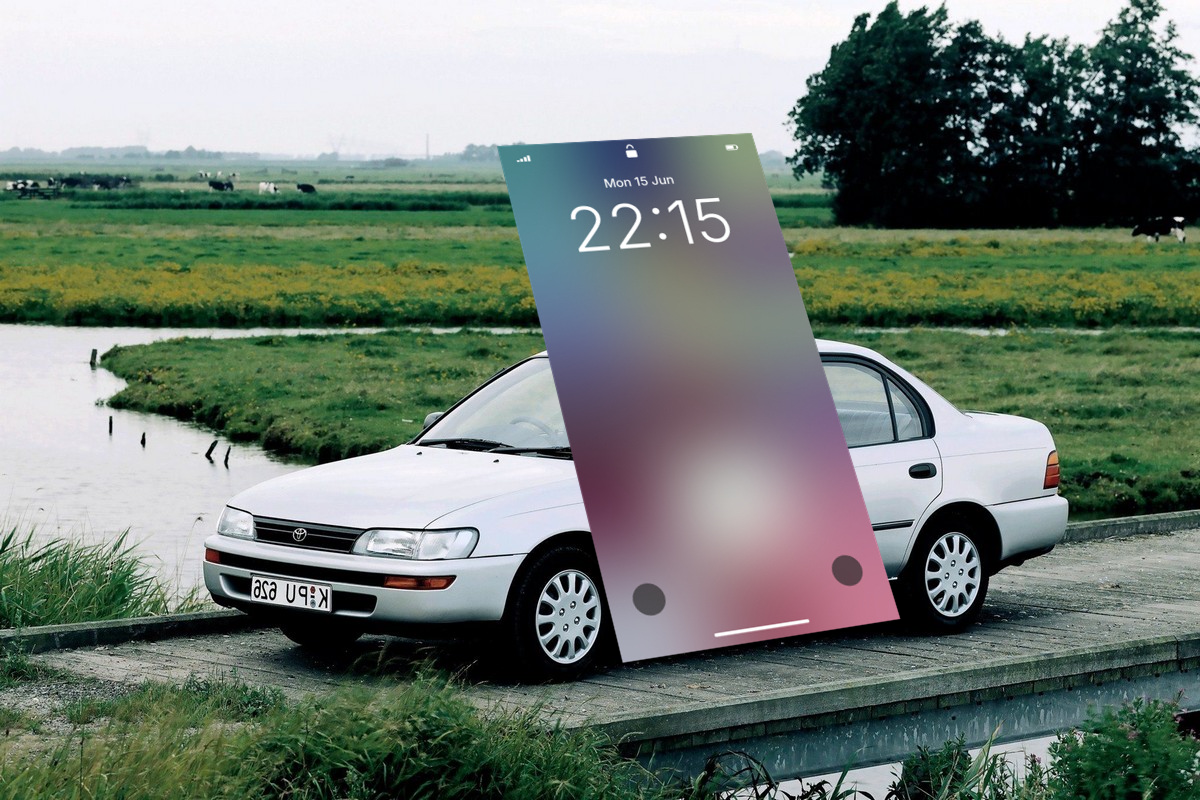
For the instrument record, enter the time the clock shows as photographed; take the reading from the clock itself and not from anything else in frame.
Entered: 22:15
